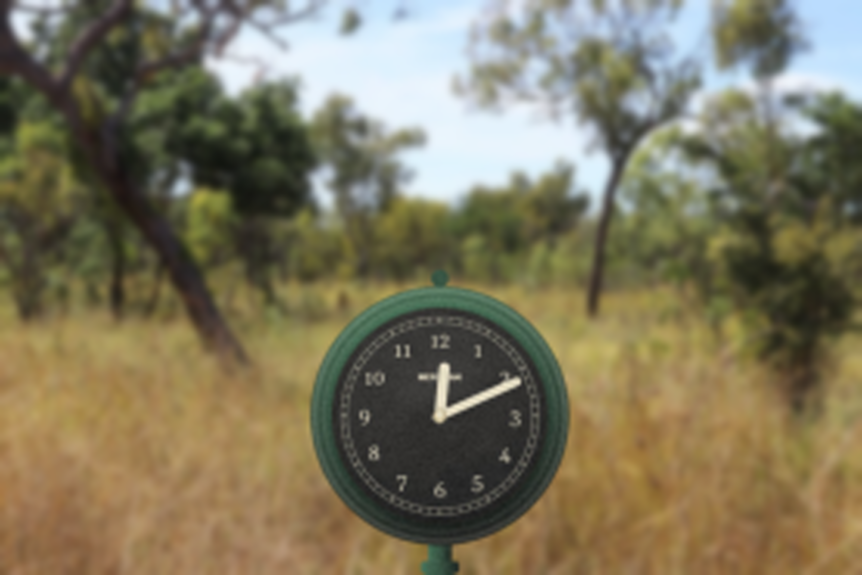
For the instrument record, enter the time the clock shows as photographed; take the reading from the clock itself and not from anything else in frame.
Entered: 12:11
